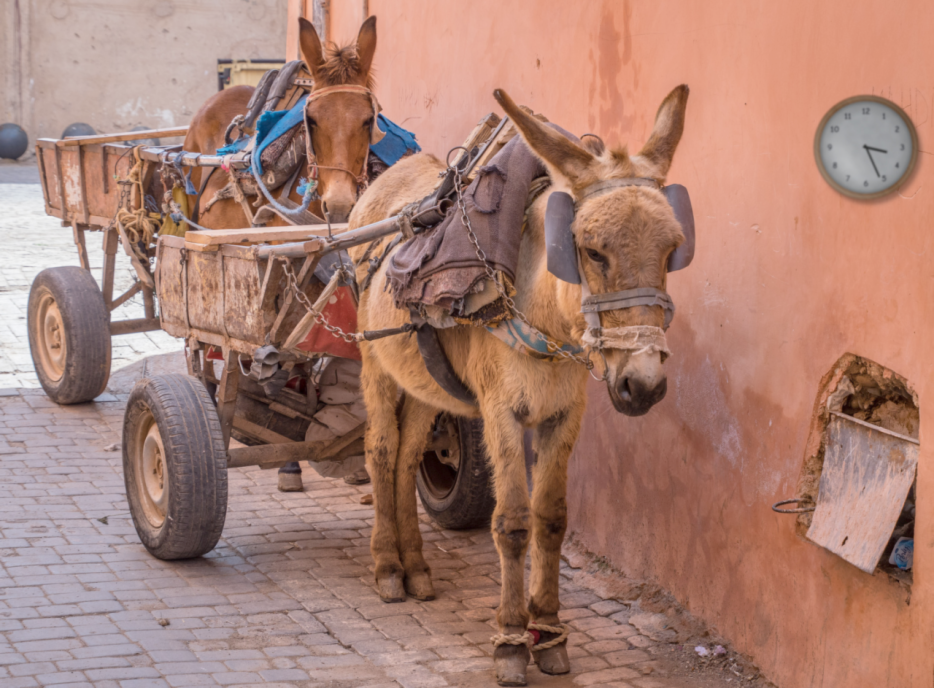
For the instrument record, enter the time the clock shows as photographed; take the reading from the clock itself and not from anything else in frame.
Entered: 3:26
